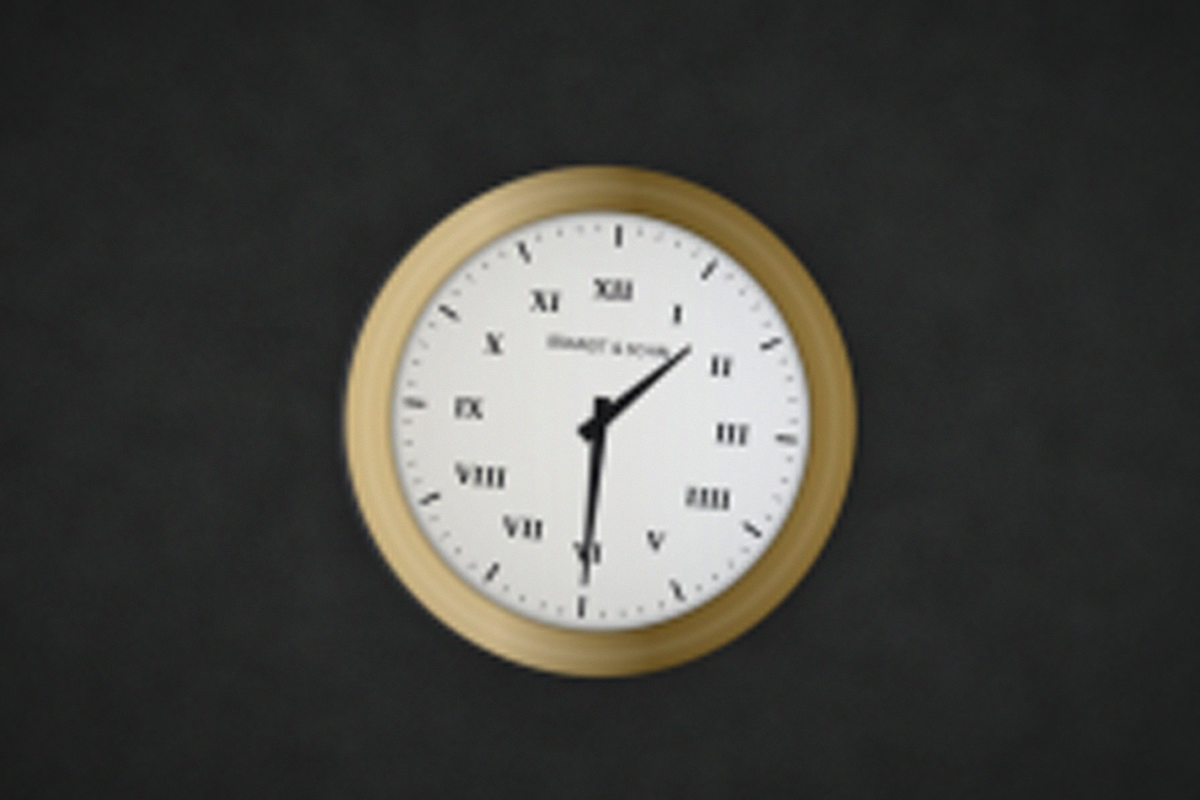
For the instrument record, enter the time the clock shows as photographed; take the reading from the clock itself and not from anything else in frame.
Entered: 1:30
